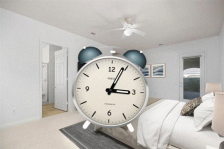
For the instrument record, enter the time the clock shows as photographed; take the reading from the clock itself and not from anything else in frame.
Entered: 3:04
